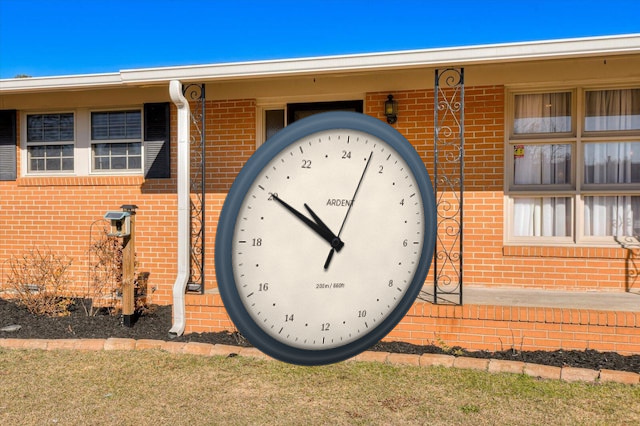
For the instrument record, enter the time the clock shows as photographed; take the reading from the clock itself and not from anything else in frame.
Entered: 20:50:03
